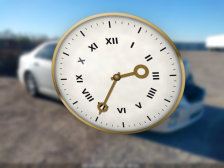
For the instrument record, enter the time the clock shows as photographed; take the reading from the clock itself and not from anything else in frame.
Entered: 2:35
